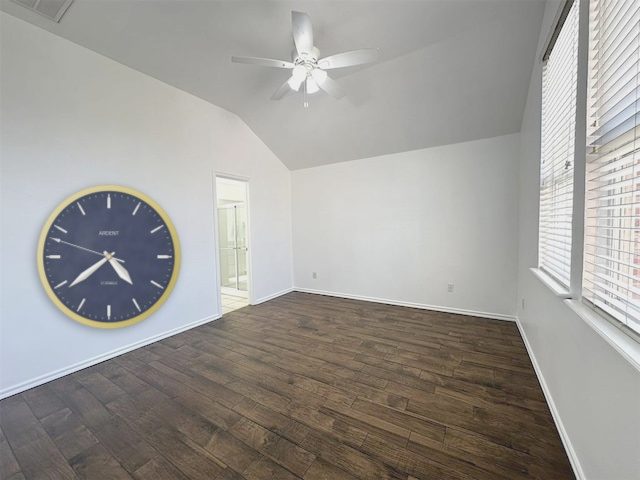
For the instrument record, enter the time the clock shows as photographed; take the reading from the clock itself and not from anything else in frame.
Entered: 4:38:48
